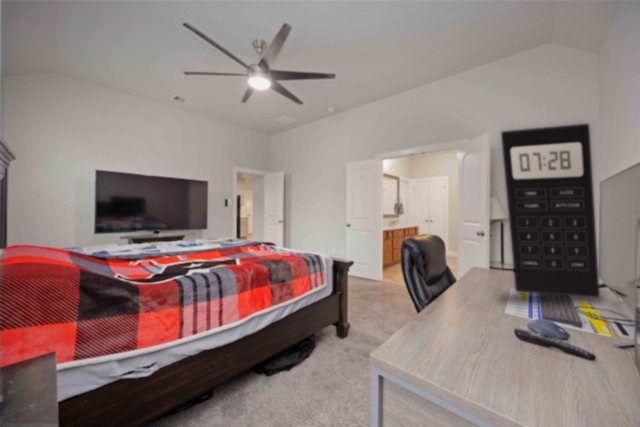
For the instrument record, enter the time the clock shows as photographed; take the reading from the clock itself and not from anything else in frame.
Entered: 7:28
